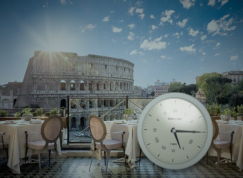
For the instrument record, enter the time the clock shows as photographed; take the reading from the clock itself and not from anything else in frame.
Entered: 5:15
